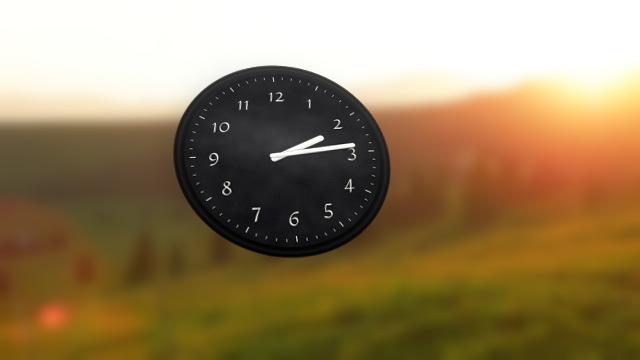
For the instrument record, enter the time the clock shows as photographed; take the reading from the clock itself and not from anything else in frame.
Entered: 2:14
